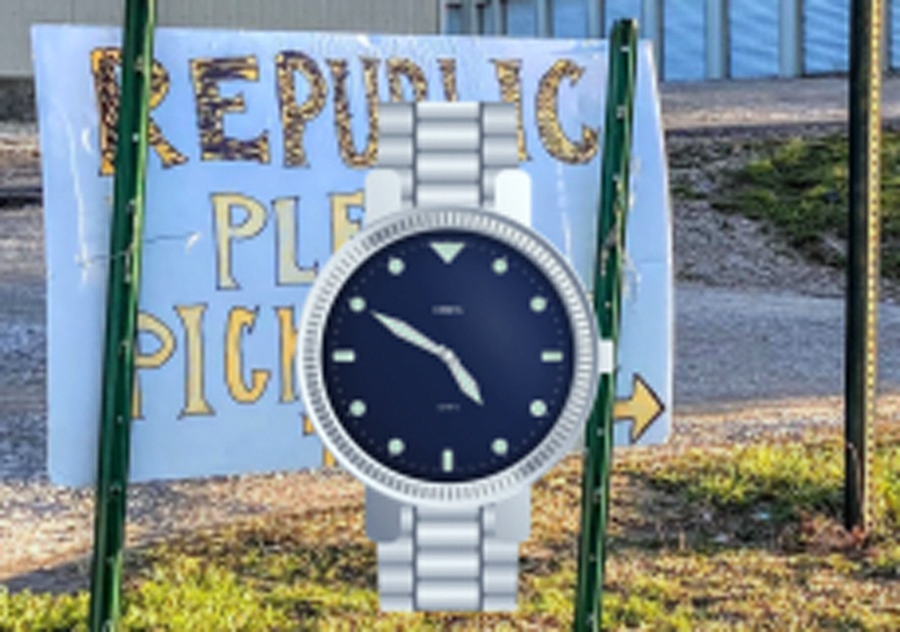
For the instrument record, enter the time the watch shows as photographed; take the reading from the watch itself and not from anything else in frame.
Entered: 4:50
